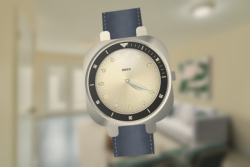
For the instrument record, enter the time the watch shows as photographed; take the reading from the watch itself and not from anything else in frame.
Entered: 4:20
